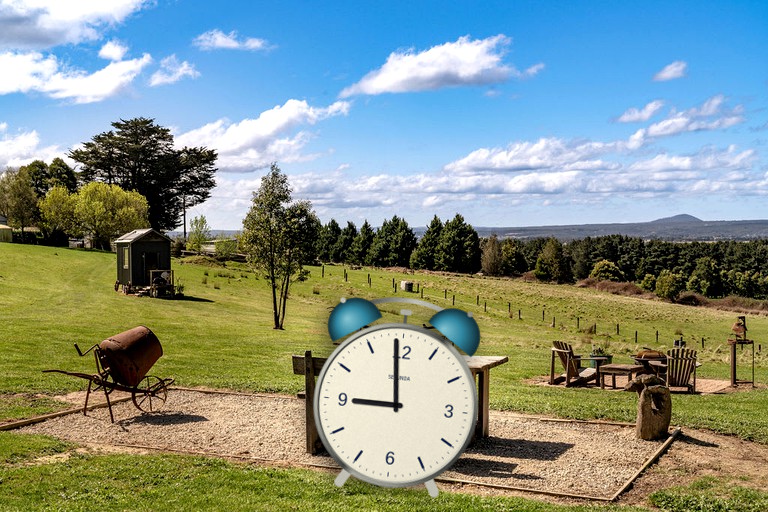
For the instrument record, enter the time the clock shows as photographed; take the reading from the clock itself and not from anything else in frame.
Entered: 8:59
